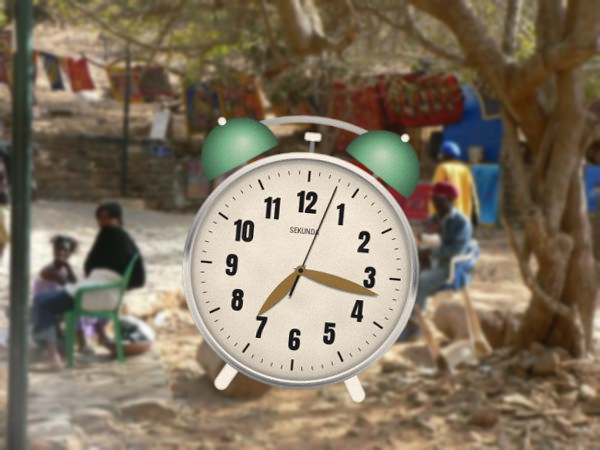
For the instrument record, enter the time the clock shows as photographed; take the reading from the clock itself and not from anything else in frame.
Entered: 7:17:03
